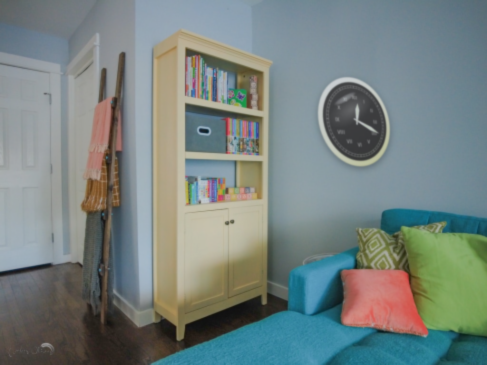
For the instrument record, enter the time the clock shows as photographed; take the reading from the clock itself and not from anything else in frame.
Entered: 12:19
